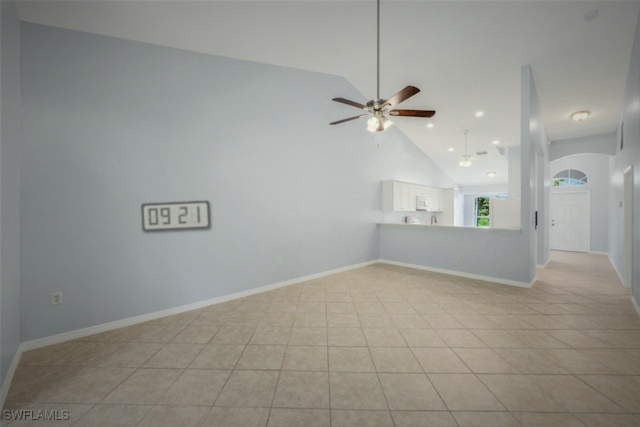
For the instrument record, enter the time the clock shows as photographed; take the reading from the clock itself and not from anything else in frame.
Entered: 9:21
